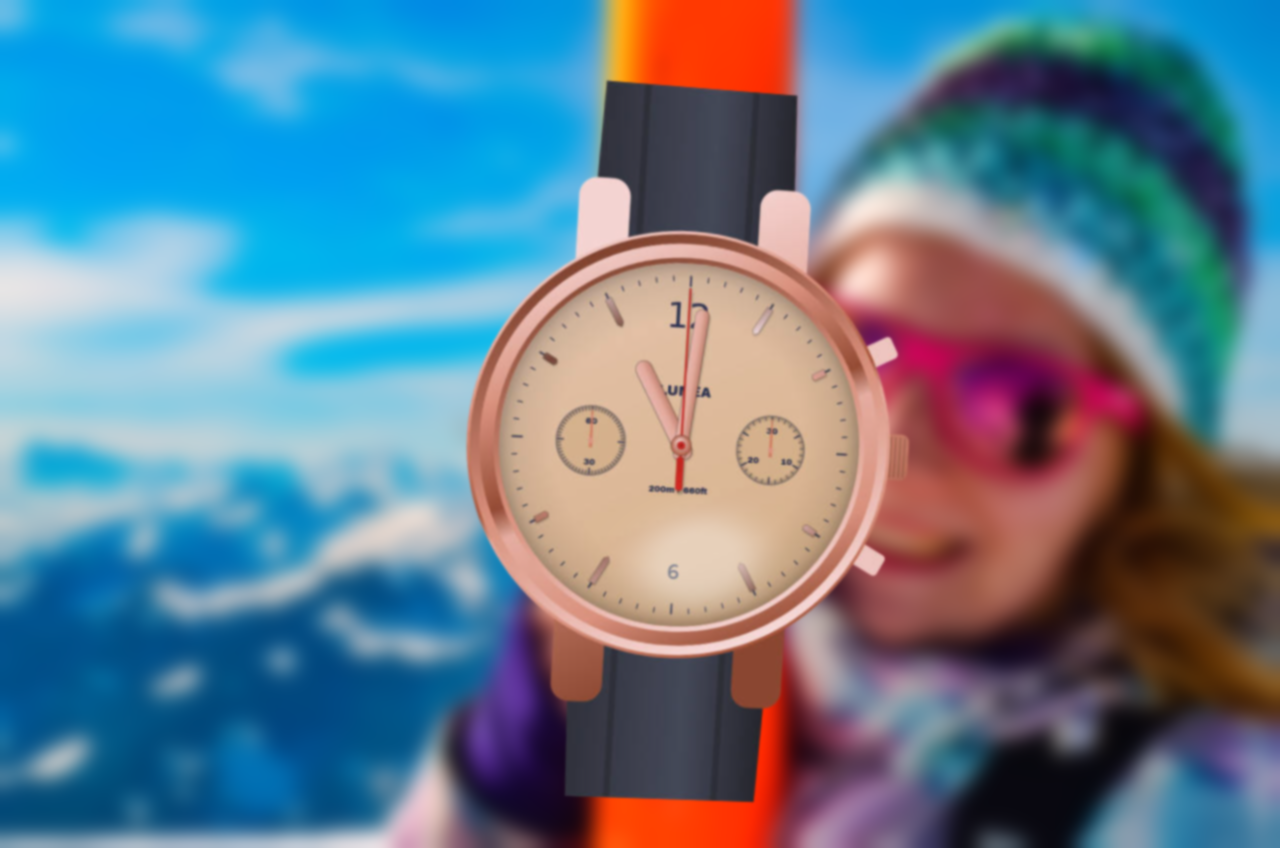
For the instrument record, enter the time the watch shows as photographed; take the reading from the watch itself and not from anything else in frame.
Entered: 11:01
